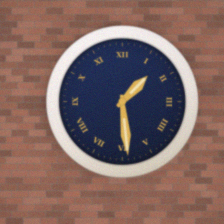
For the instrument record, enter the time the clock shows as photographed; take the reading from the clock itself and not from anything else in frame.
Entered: 1:29
